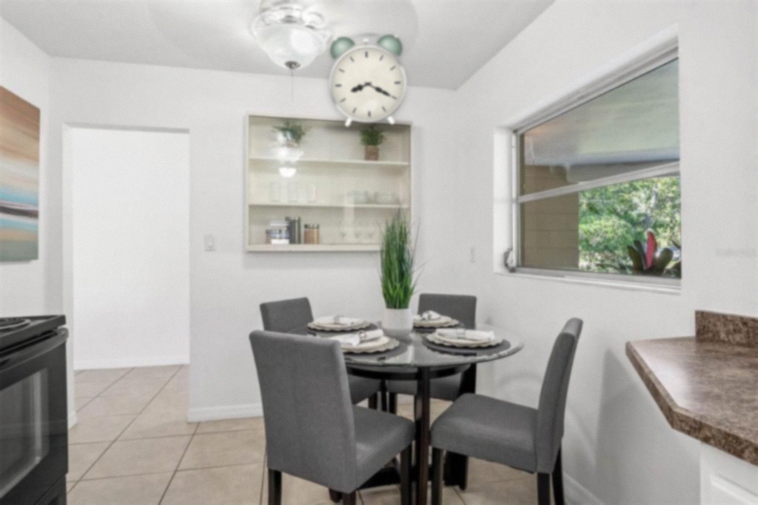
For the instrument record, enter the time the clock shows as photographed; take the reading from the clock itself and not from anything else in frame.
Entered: 8:20
